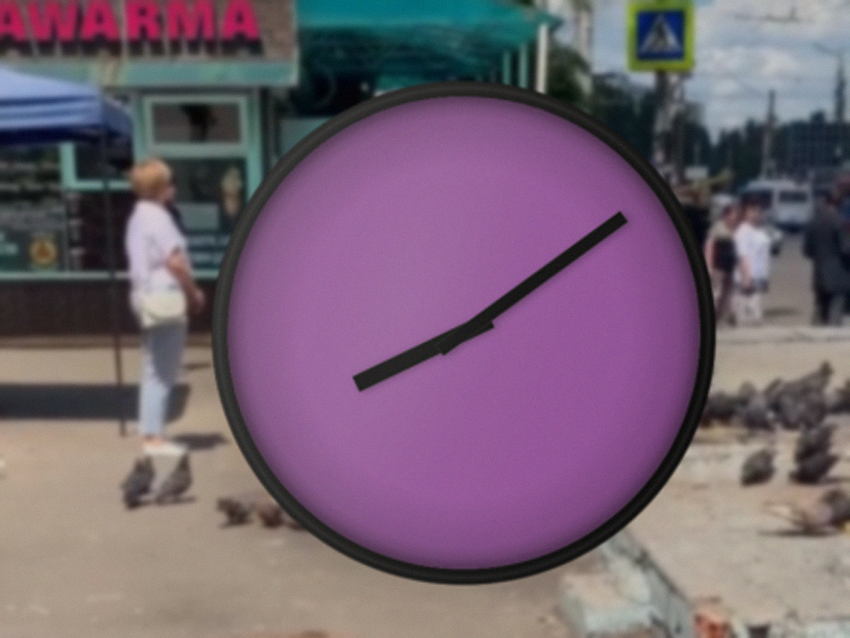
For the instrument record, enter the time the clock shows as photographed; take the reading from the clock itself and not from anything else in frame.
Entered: 8:09
